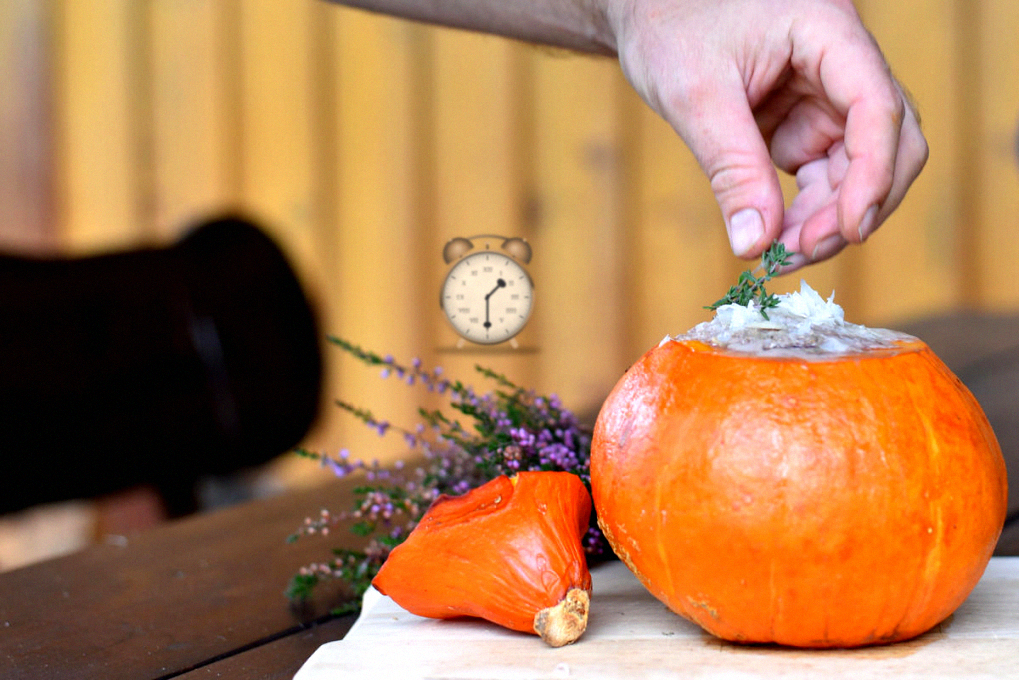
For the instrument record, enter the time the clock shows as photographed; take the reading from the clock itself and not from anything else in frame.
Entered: 1:30
